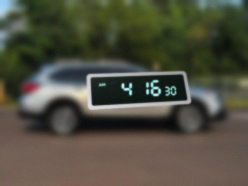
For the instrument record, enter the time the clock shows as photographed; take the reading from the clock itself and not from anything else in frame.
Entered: 4:16:30
